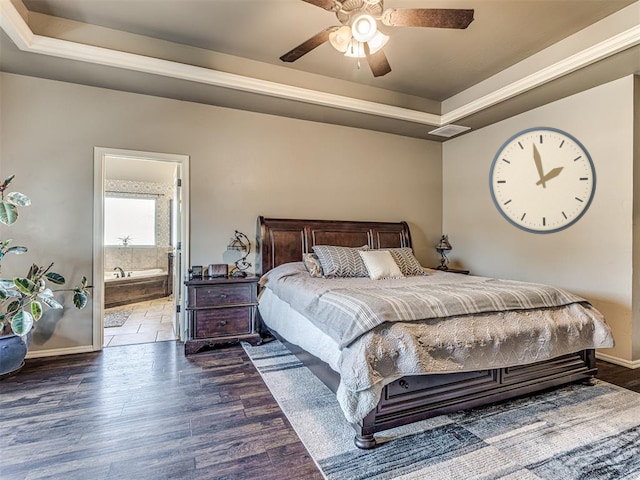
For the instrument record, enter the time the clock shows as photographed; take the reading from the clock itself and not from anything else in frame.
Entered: 1:58
